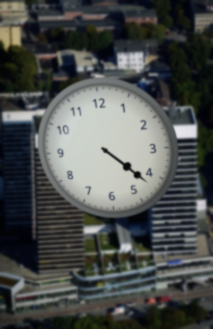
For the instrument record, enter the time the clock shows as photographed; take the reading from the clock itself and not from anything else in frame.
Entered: 4:22
